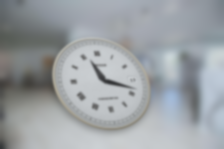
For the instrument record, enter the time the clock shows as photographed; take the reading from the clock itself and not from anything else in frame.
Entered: 11:18
